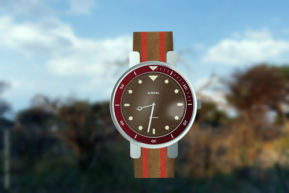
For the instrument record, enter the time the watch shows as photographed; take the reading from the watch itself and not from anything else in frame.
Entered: 8:32
